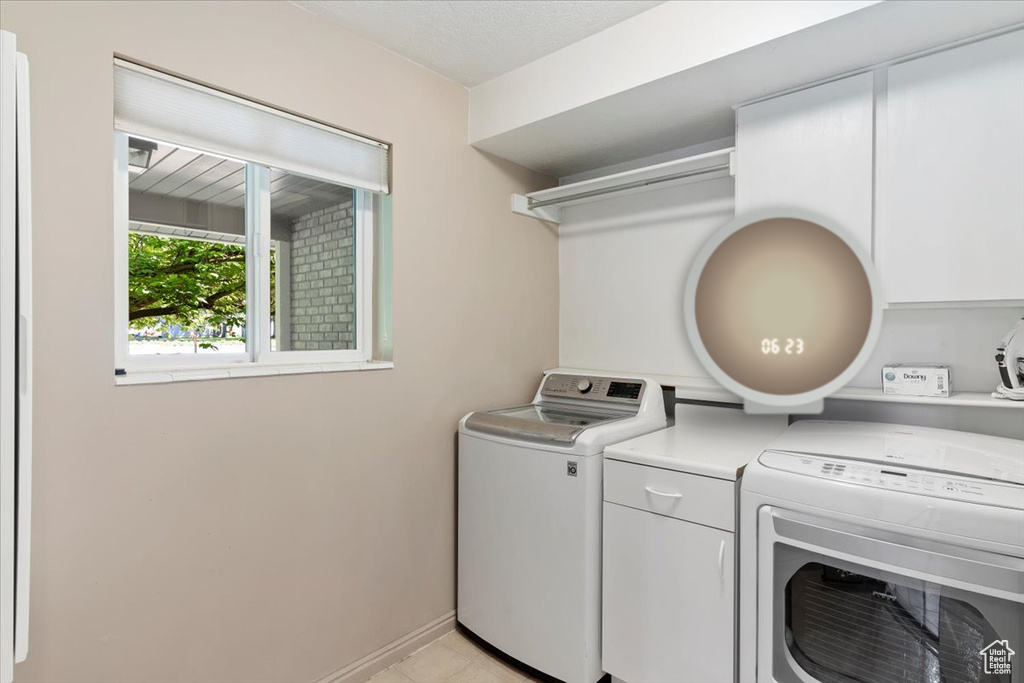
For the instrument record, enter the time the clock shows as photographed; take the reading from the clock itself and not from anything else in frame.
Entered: 6:23
